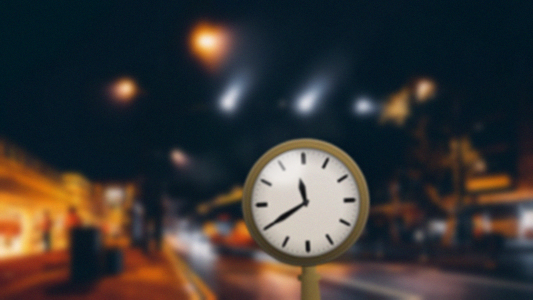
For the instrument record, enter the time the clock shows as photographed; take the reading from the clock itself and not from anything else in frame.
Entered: 11:40
